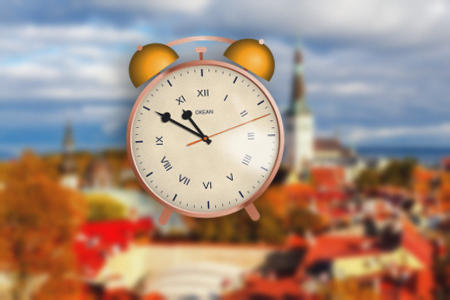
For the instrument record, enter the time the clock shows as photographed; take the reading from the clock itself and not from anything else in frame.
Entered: 10:50:12
